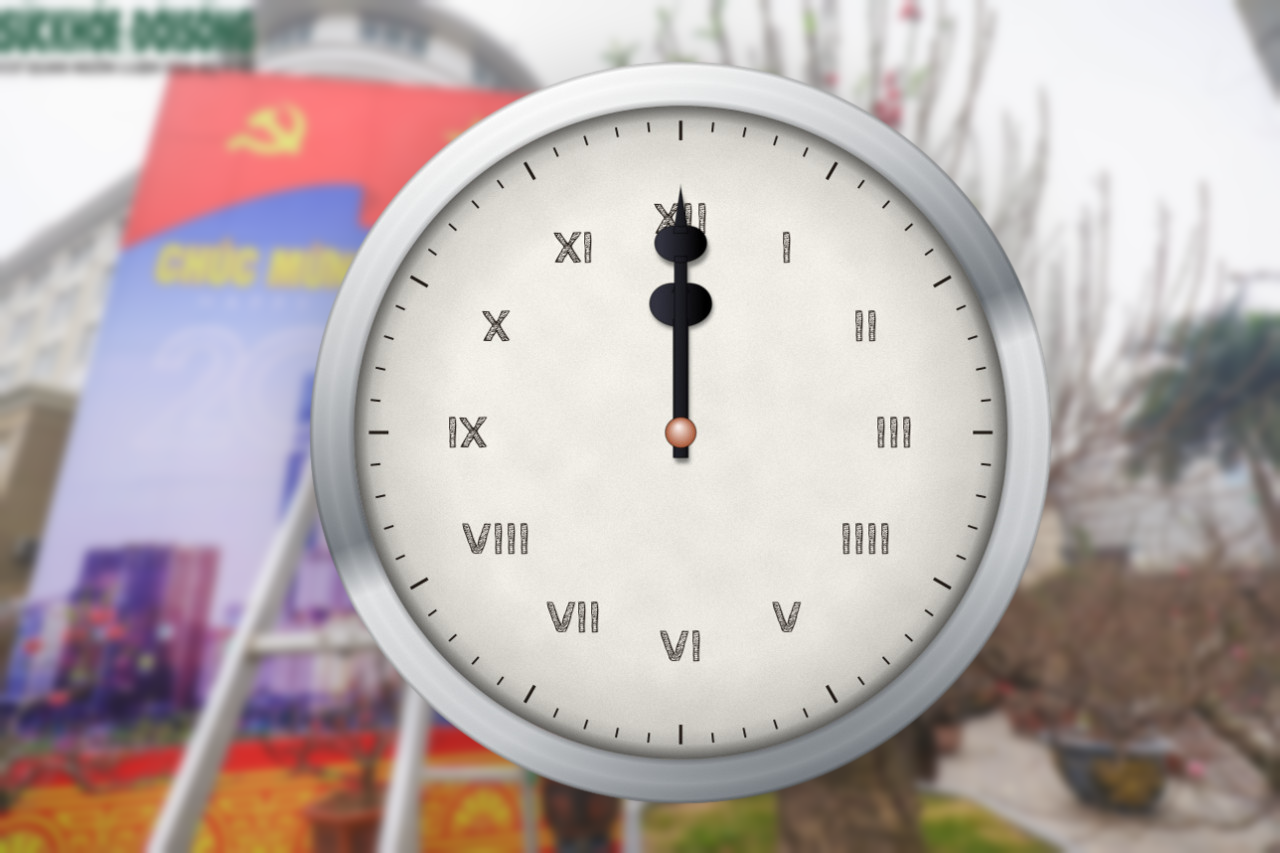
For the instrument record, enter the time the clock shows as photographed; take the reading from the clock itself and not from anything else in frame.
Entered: 12:00
